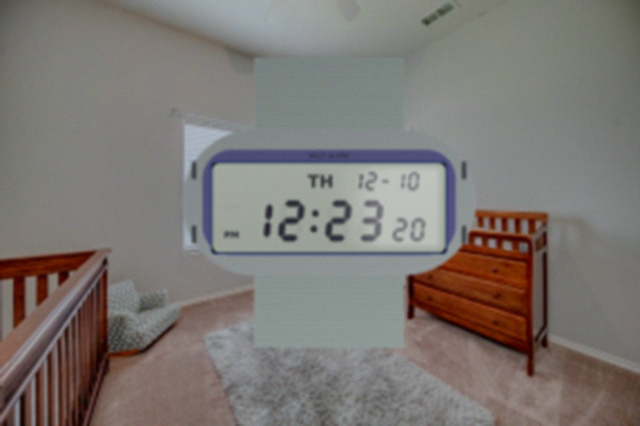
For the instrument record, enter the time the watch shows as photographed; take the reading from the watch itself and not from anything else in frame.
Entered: 12:23:20
